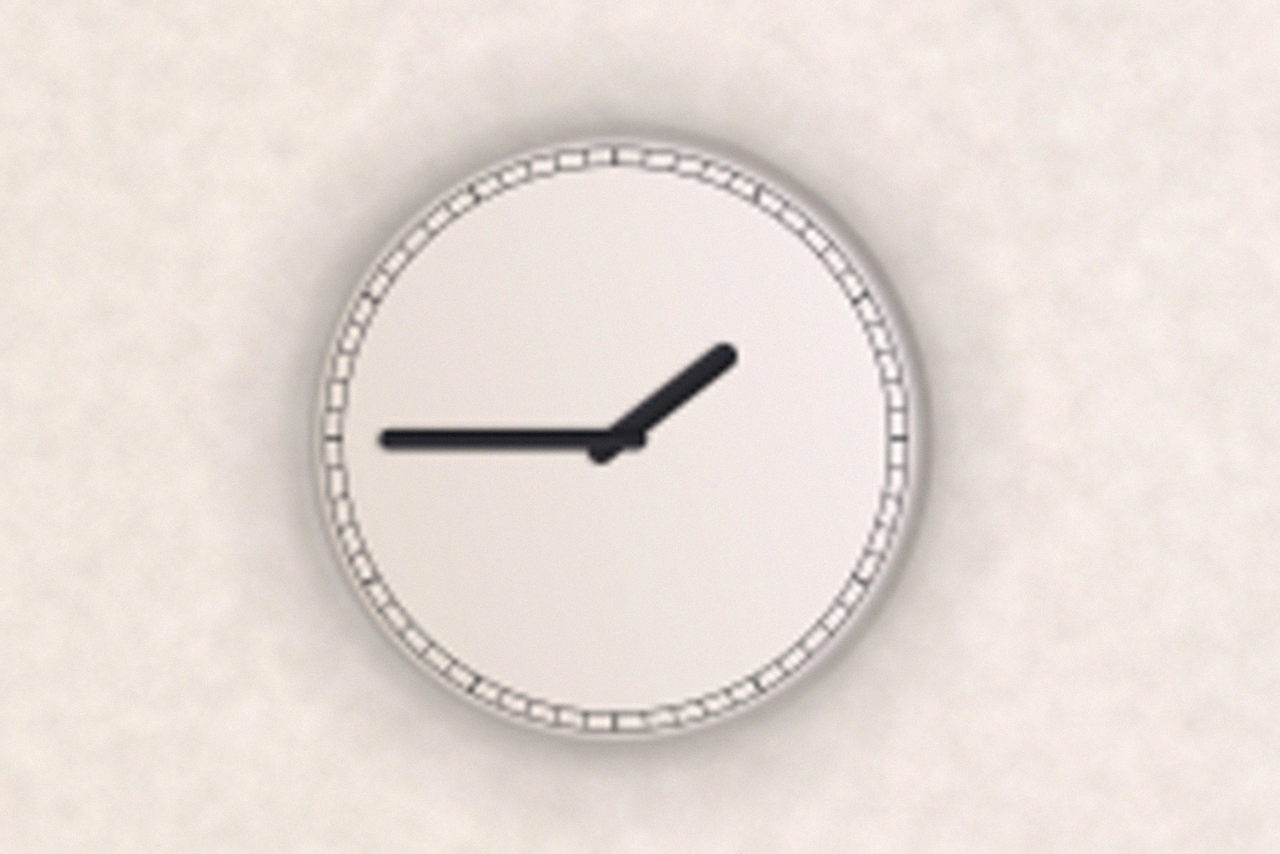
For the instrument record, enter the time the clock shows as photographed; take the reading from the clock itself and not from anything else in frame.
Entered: 1:45
